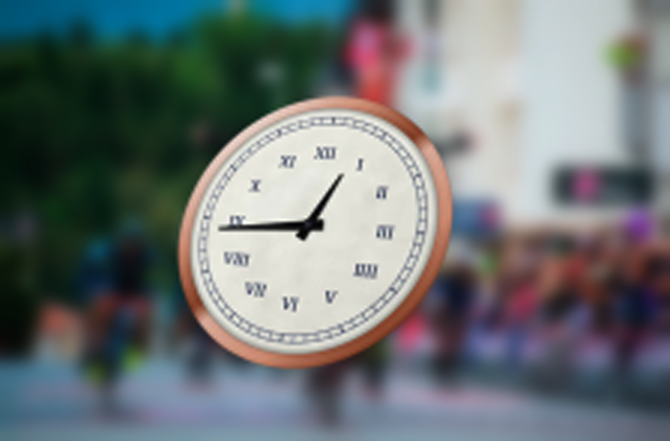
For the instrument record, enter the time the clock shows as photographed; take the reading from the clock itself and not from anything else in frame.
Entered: 12:44
